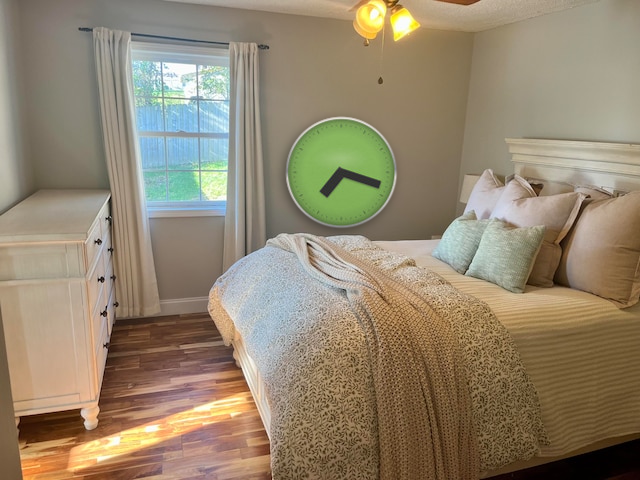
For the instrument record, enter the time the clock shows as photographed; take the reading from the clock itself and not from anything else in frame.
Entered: 7:18
